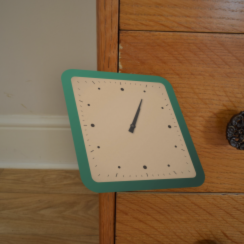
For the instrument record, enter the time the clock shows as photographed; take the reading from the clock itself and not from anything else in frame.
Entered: 1:05
